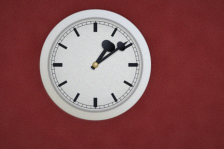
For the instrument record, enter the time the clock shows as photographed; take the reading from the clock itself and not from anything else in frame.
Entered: 1:09
